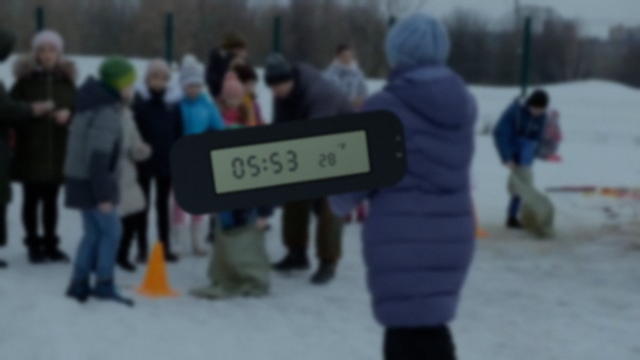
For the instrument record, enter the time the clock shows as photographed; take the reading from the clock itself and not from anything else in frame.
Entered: 5:53
